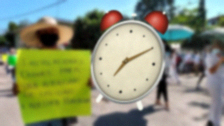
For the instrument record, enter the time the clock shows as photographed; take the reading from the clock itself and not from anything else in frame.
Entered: 7:10
